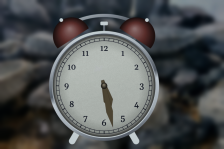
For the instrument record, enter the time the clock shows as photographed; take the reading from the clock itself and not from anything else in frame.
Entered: 5:28
